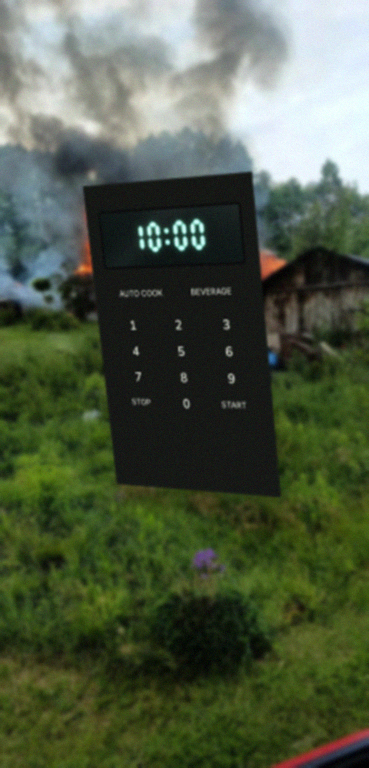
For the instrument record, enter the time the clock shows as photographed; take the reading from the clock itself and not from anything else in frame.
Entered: 10:00
